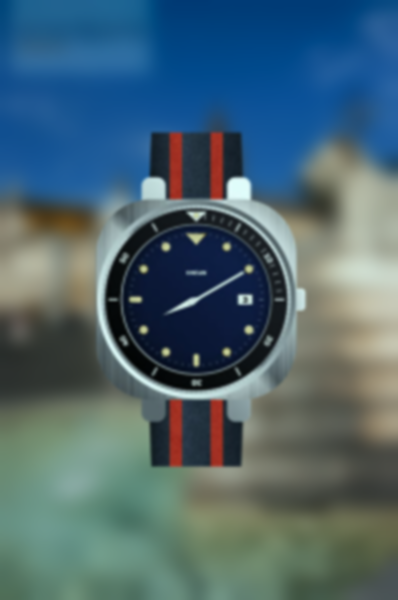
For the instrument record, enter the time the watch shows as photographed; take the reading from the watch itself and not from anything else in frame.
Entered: 8:10
